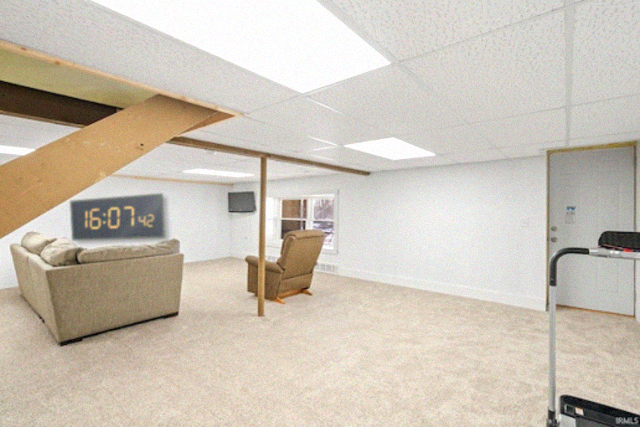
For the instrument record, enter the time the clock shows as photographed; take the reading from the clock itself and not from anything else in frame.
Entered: 16:07:42
